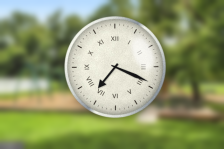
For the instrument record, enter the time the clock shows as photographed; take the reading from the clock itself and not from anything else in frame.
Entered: 7:19
